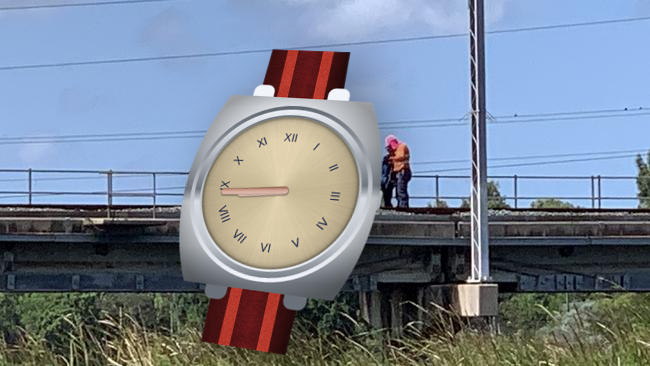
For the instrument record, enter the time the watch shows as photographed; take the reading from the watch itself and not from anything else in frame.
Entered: 8:44
